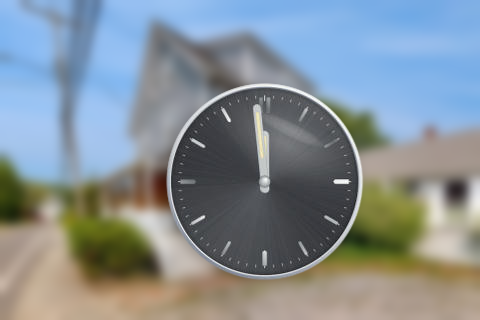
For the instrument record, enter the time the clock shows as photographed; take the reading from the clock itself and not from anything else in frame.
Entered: 11:59
